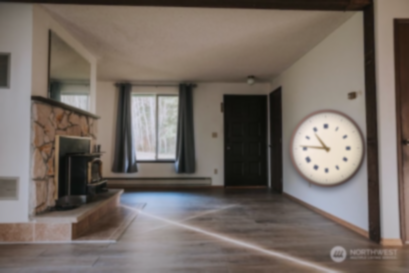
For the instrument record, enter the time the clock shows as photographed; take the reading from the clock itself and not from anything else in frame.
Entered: 10:46
